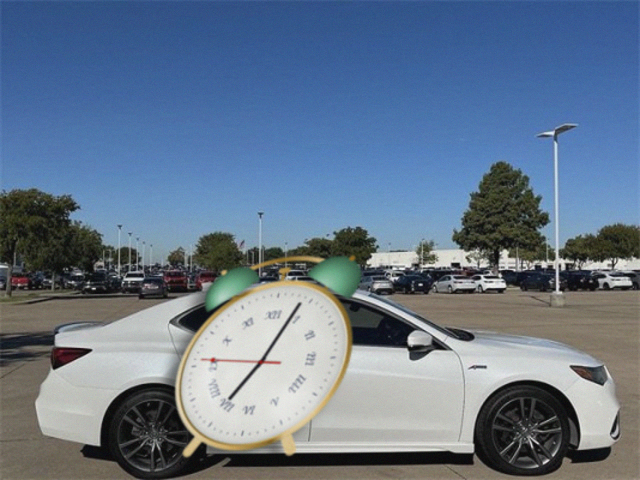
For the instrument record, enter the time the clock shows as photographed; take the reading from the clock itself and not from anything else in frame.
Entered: 7:03:46
